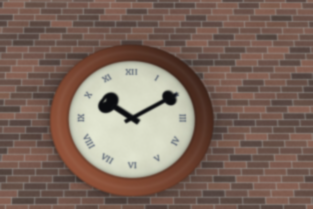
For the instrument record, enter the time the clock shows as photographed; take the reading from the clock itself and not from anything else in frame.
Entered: 10:10
